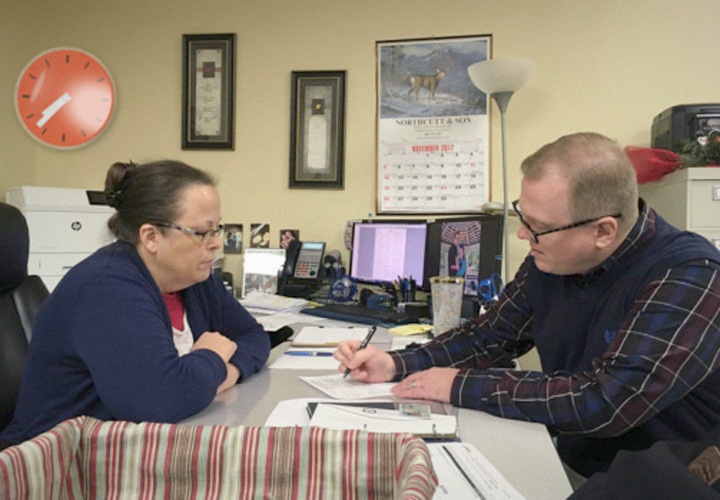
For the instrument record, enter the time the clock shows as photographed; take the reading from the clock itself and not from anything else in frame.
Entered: 7:37
